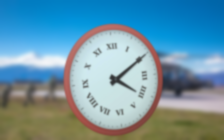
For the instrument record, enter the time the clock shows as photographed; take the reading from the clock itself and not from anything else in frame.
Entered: 4:10
